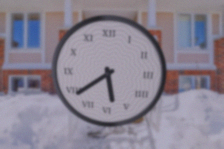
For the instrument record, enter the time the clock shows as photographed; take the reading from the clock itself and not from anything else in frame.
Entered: 5:39
